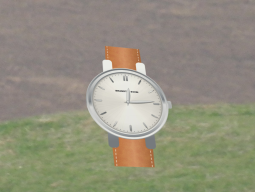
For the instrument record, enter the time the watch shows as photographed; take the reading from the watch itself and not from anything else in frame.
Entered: 12:14
